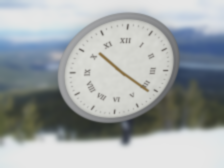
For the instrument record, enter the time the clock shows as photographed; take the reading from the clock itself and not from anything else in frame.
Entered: 10:21
